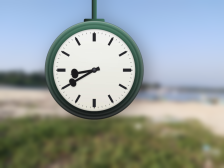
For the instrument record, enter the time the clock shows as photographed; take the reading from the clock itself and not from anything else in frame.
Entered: 8:40
